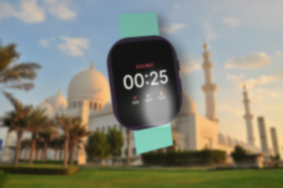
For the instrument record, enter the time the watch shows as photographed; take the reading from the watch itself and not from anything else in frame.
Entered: 0:25
